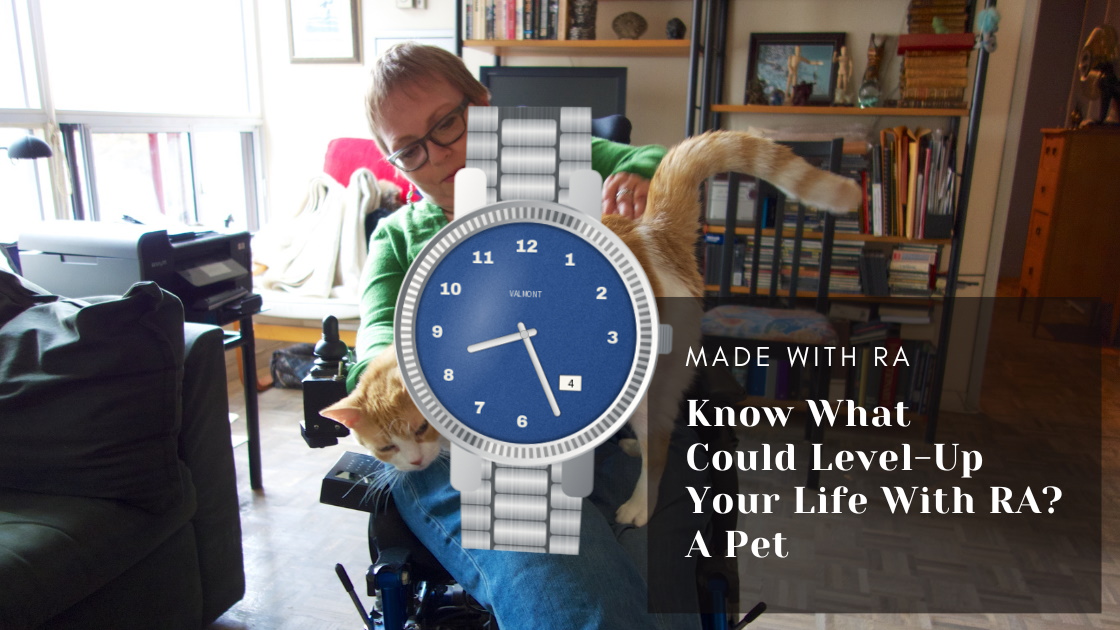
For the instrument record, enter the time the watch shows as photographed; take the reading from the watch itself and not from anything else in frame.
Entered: 8:26
